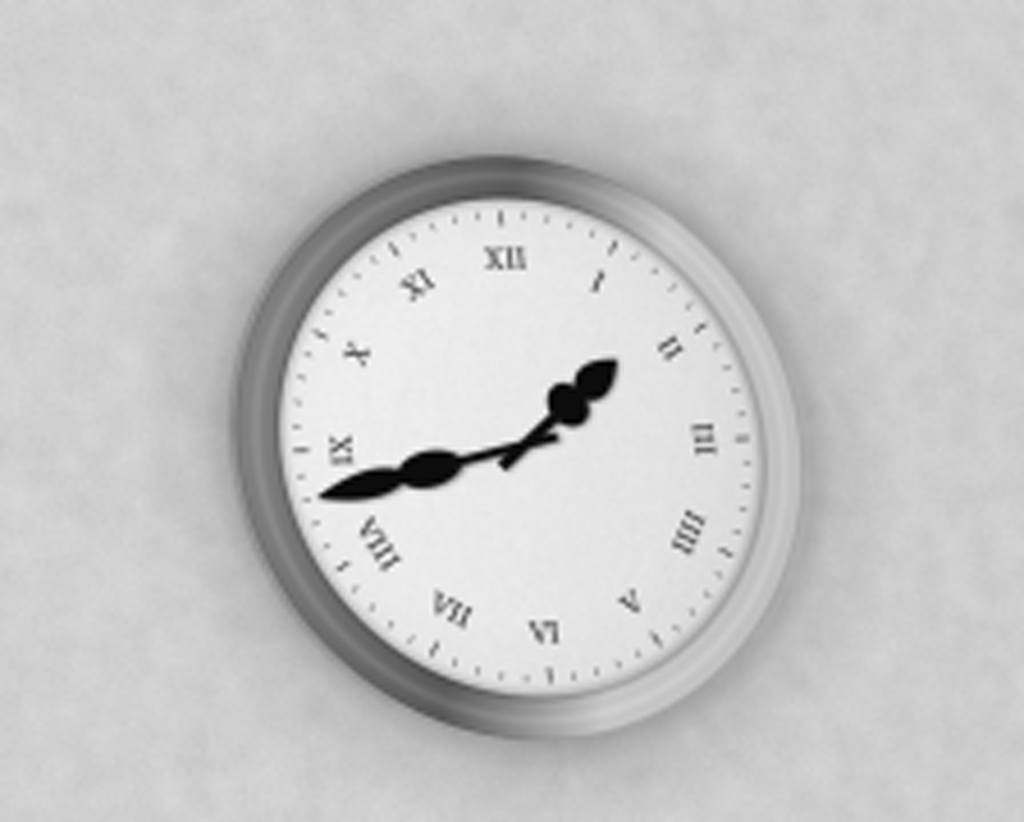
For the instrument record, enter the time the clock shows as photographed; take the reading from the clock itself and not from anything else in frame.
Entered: 1:43
